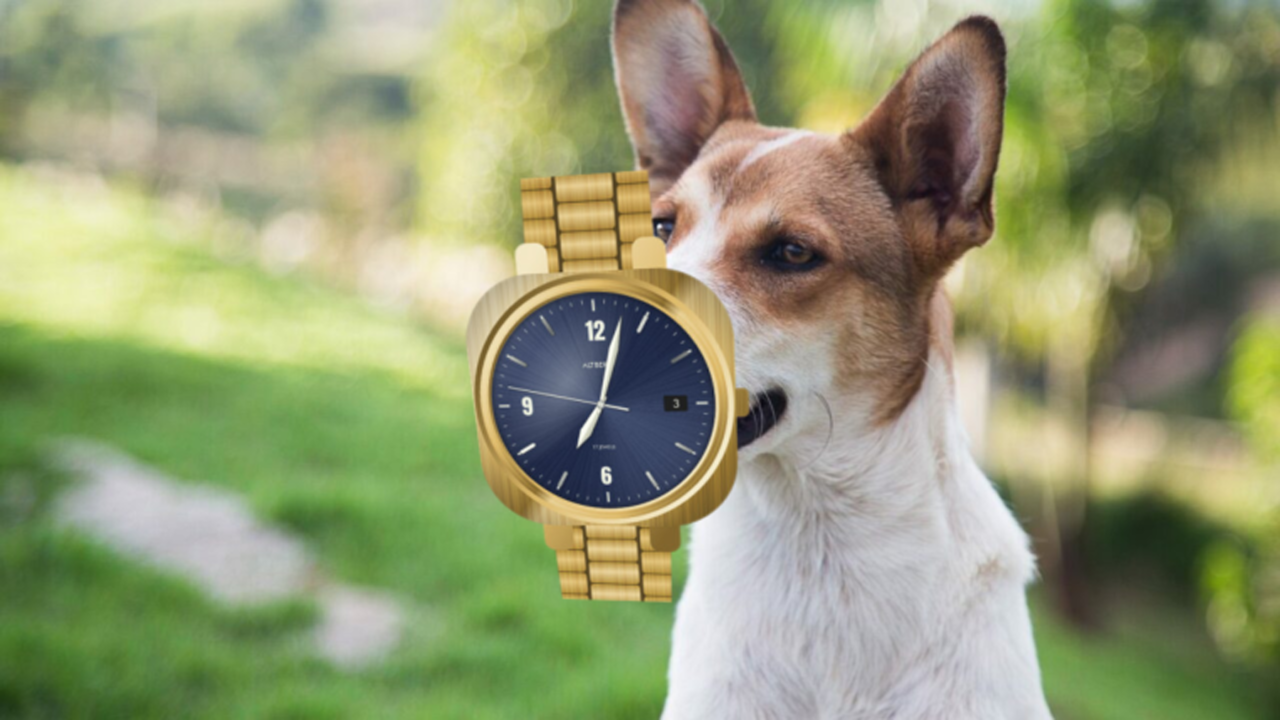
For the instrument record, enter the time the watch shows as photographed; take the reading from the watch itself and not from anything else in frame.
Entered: 7:02:47
